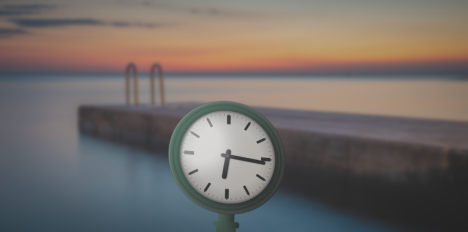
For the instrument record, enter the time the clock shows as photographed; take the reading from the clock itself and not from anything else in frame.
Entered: 6:16
